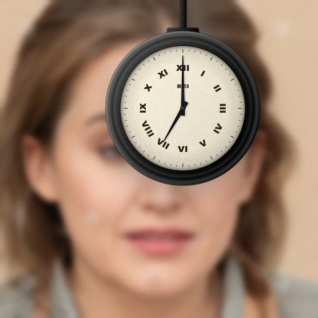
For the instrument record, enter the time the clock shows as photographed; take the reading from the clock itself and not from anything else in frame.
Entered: 7:00
